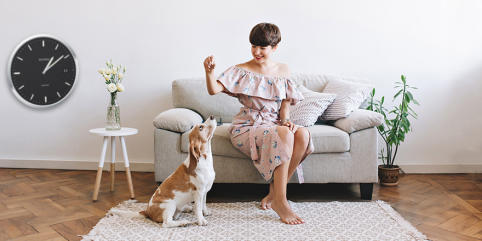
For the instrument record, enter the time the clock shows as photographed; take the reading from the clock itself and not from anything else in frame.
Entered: 1:09
